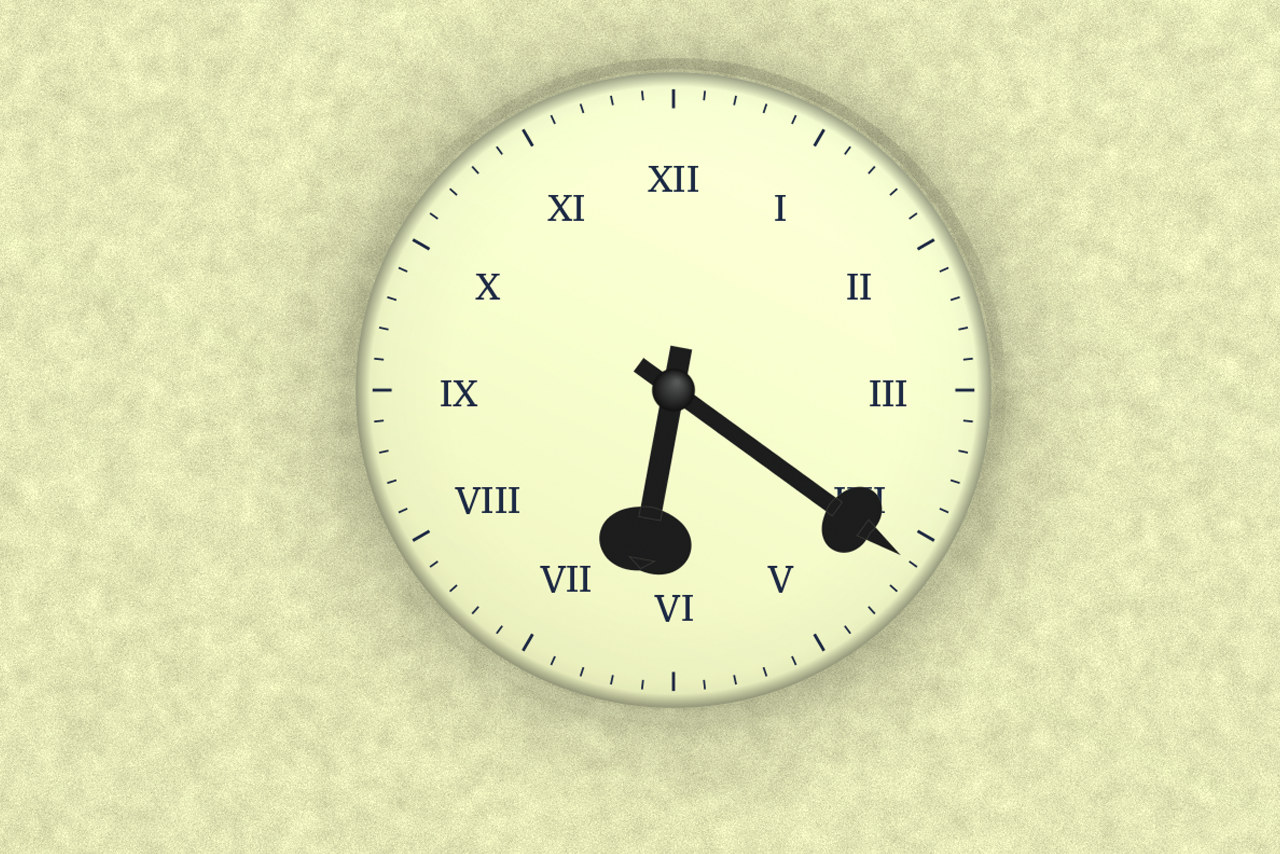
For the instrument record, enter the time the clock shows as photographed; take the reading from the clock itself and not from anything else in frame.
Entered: 6:21
